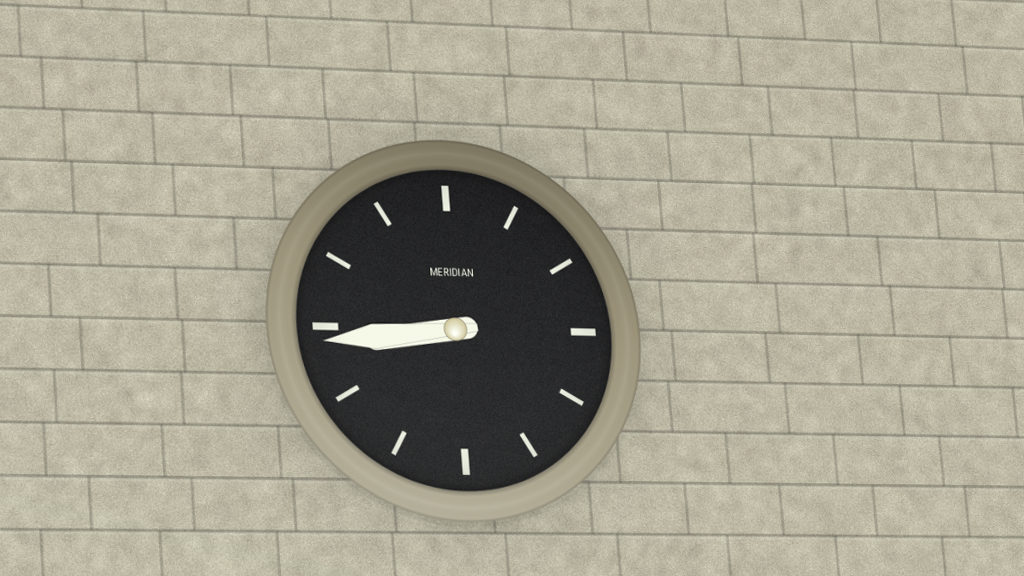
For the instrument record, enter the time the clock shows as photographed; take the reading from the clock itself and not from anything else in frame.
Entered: 8:44
